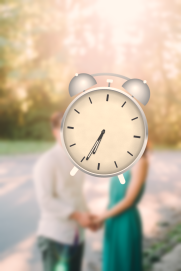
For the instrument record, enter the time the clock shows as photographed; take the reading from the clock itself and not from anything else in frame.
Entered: 6:34
